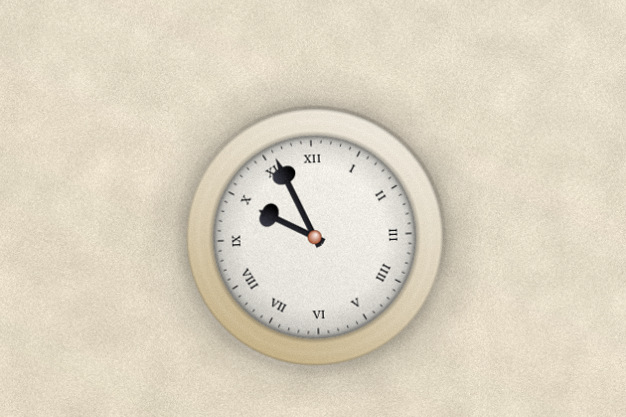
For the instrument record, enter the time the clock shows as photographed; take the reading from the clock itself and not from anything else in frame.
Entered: 9:56
